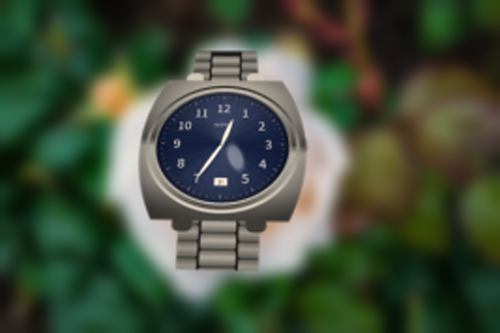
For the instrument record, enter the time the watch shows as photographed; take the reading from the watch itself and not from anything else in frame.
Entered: 12:35
